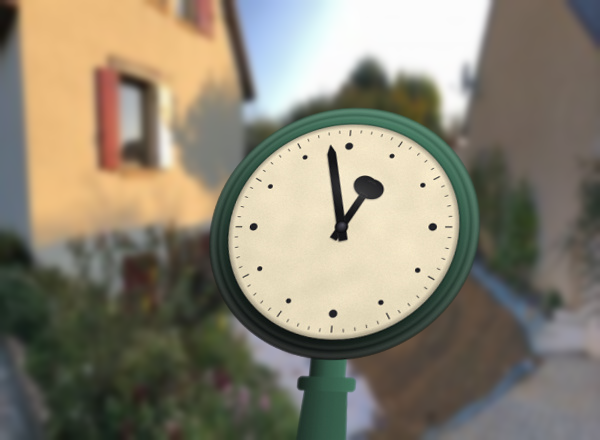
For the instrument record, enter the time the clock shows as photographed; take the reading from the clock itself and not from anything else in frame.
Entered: 12:58
